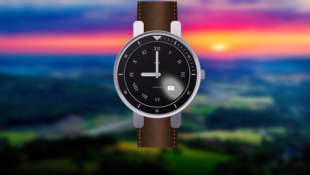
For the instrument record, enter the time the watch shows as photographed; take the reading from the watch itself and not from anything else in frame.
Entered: 9:00
